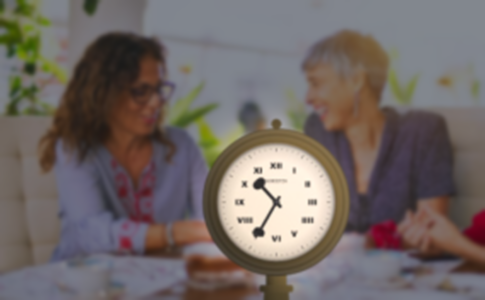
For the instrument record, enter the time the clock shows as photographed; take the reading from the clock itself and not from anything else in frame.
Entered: 10:35
